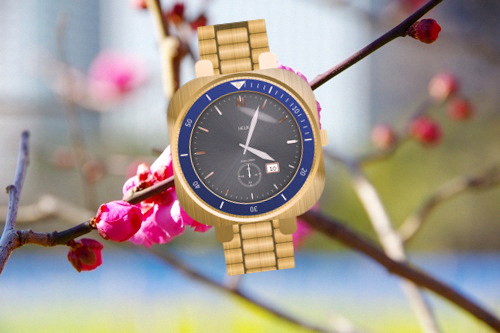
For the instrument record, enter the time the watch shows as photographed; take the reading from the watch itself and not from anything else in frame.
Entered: 4:04
